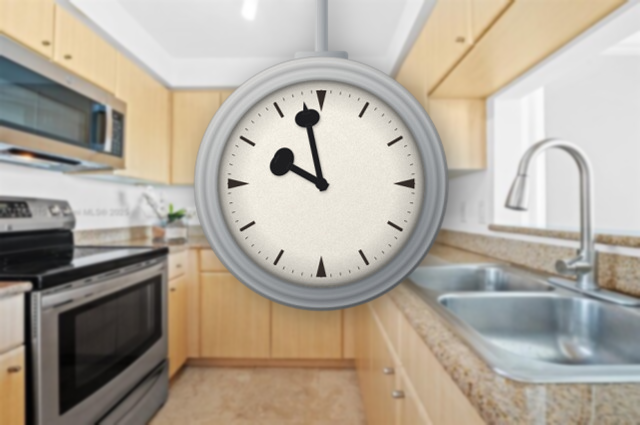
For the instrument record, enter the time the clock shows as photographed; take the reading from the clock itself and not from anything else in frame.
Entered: 9:58
